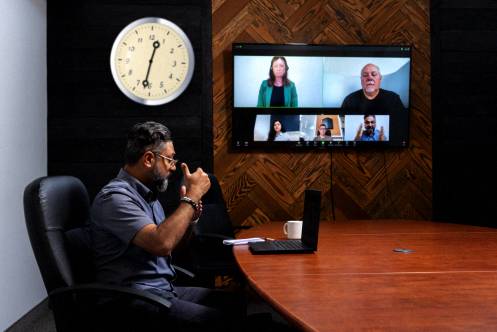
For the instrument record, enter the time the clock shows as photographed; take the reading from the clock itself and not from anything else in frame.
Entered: 12:32
